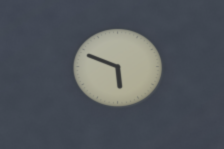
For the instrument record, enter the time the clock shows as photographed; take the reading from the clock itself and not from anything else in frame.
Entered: 5:49
